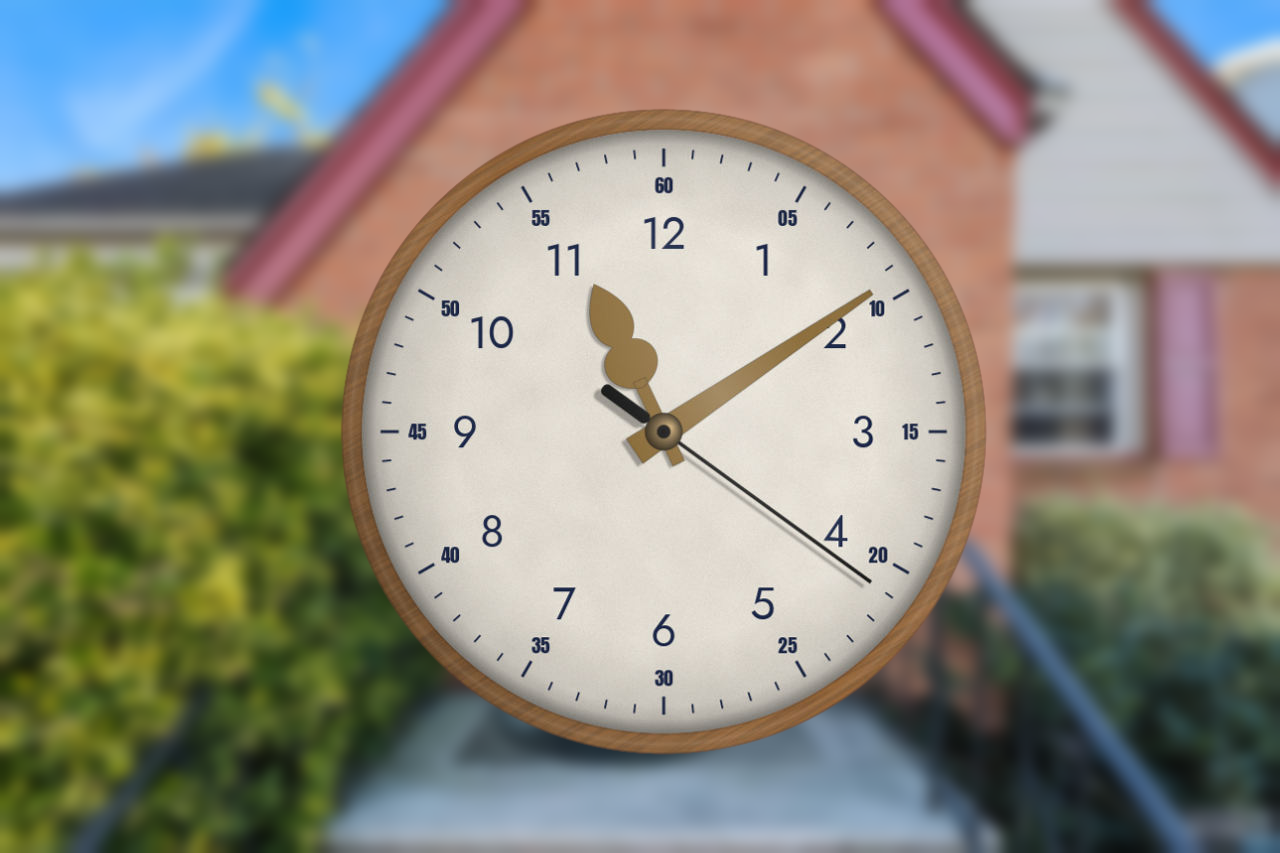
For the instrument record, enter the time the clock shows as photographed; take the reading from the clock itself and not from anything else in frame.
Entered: 11:09:21
